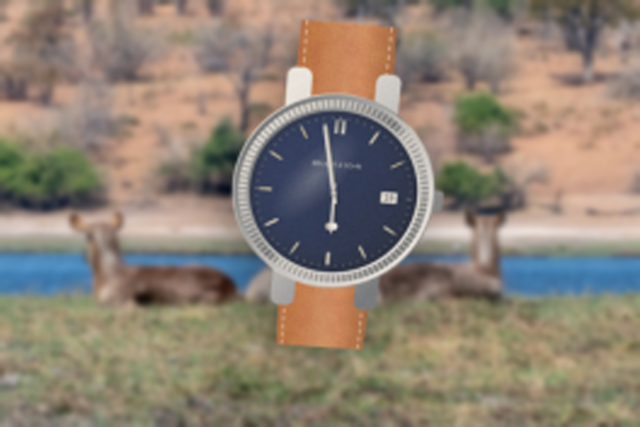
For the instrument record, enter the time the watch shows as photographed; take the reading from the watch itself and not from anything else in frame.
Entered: 5:58
